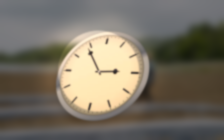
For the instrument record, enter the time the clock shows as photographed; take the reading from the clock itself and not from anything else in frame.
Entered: 2:54
